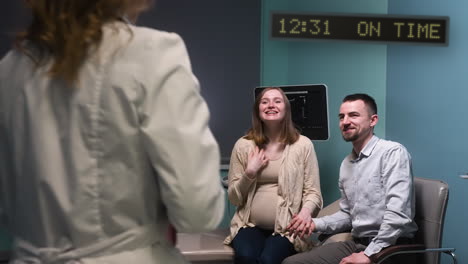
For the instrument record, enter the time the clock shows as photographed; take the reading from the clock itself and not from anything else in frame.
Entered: 12:31
